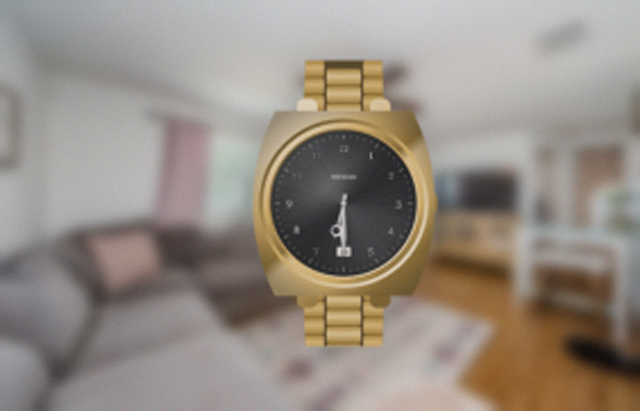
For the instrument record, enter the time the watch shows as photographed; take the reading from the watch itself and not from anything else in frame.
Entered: 6:30
